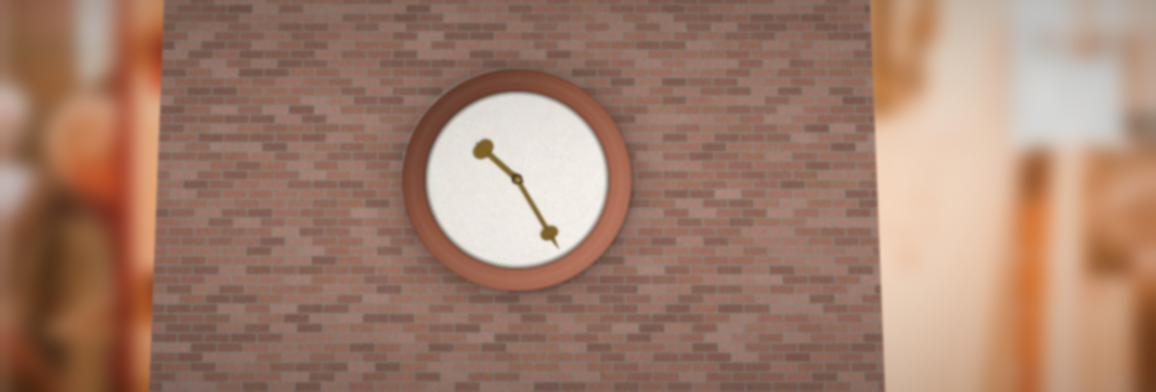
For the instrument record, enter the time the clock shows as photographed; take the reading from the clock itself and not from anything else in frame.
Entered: 10:25
